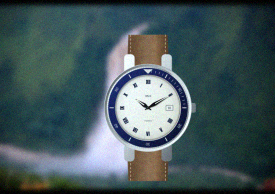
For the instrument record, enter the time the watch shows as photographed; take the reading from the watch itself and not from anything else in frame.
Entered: 10:10
